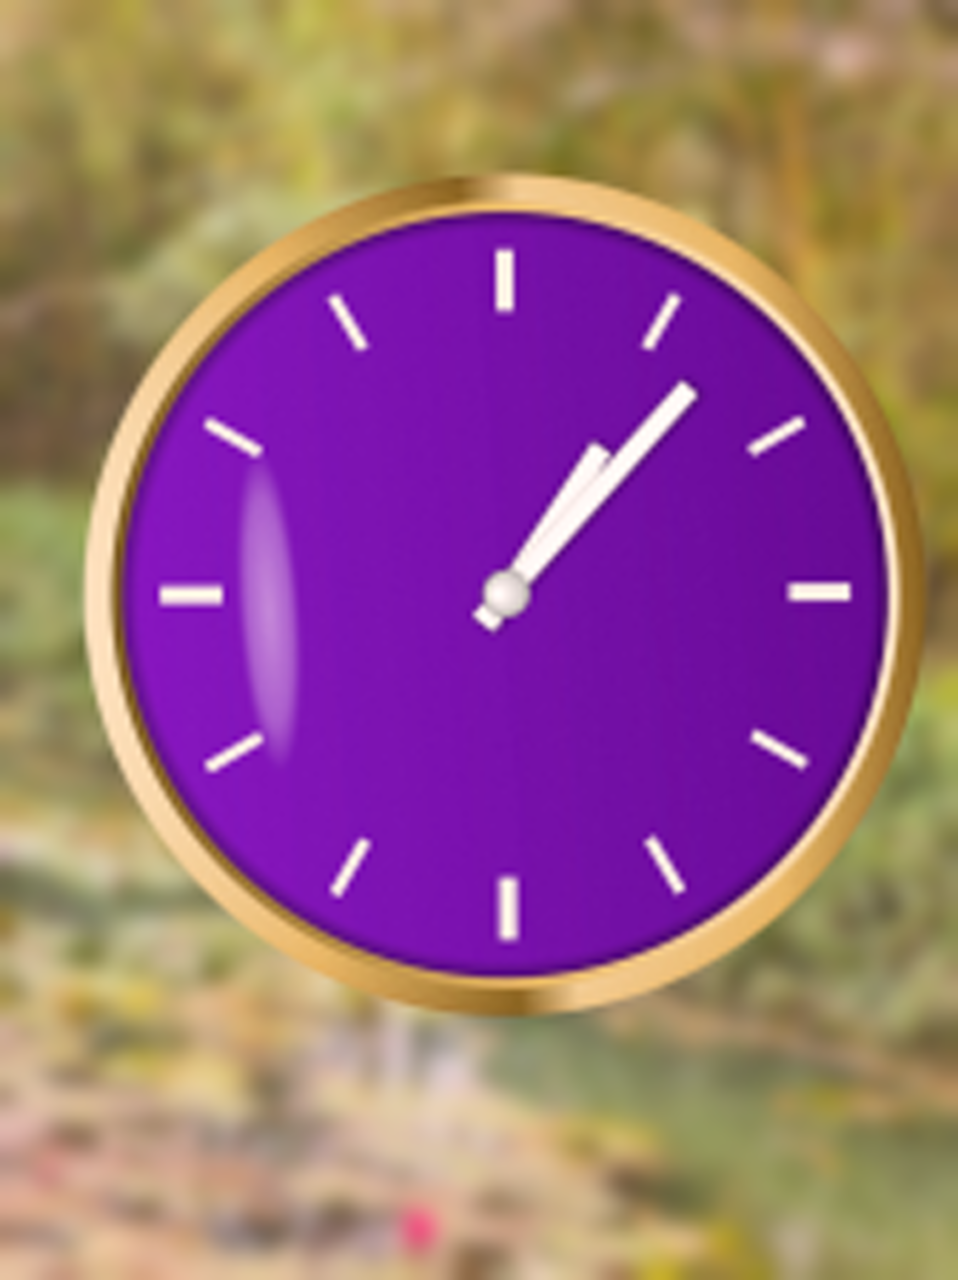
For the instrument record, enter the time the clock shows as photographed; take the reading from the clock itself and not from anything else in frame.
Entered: 1:07
